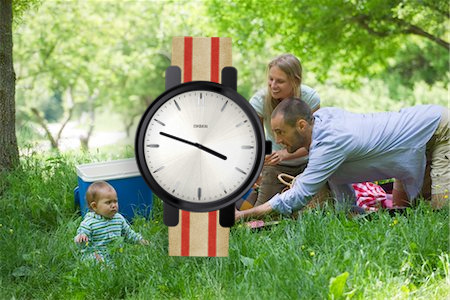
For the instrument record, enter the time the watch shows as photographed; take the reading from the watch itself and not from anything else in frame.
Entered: 3:48
